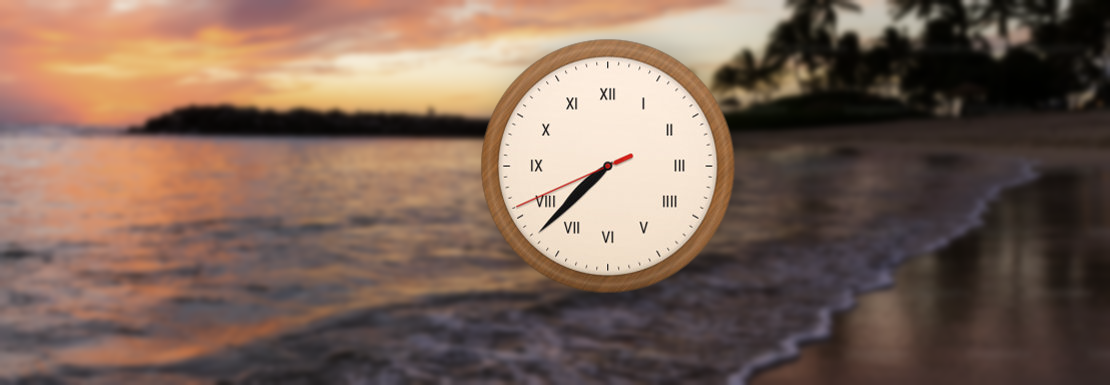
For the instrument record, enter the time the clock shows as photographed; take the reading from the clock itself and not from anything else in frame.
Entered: 7:37:41
